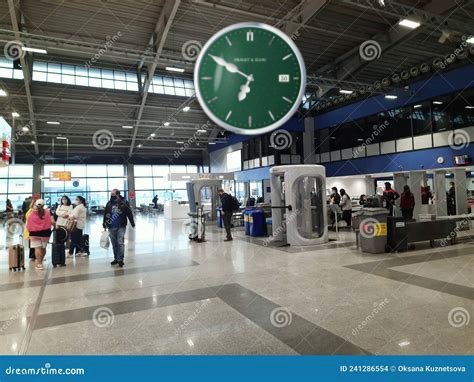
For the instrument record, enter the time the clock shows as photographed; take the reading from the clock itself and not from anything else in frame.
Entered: 6:50
